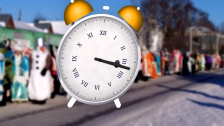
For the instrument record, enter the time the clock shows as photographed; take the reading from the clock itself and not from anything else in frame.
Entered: 3:17
